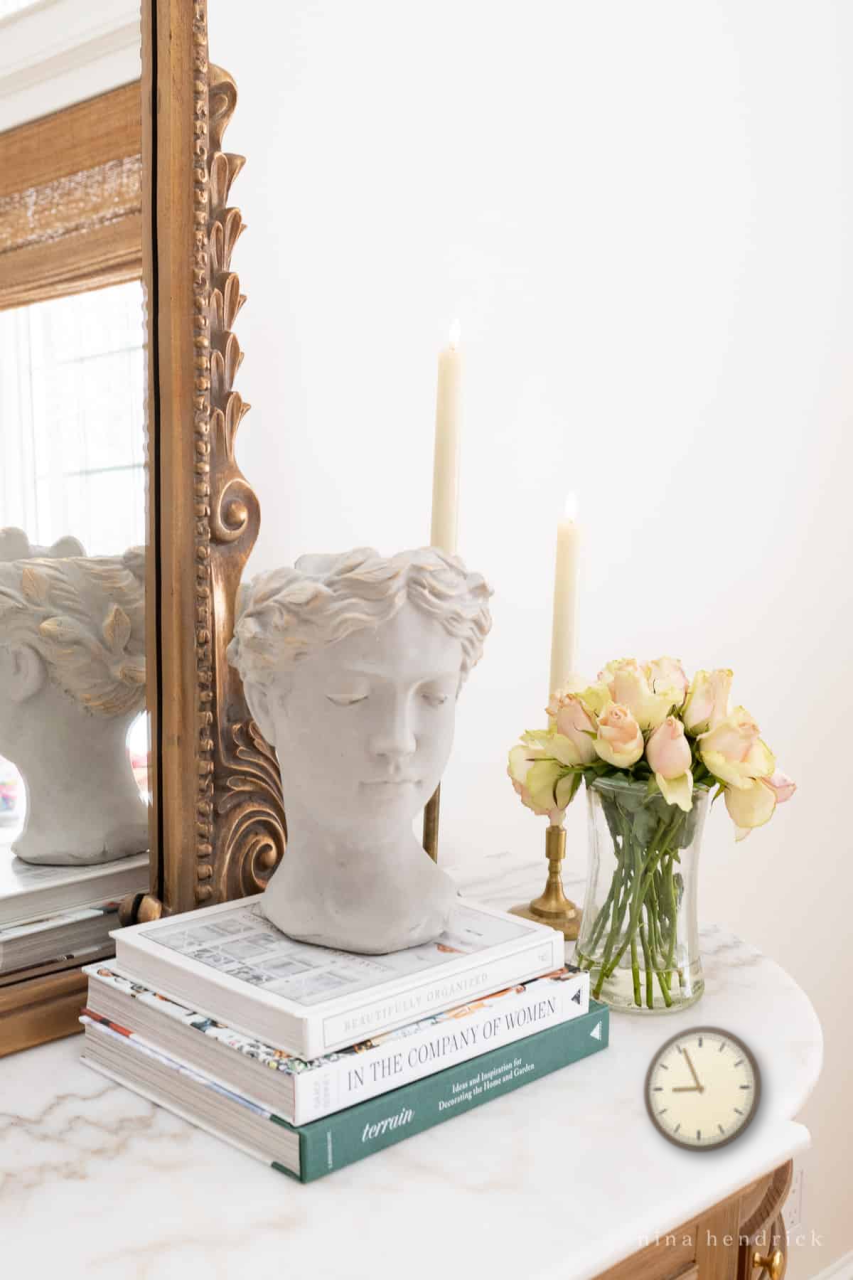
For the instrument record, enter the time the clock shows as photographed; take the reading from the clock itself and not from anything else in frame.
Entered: 8:56
